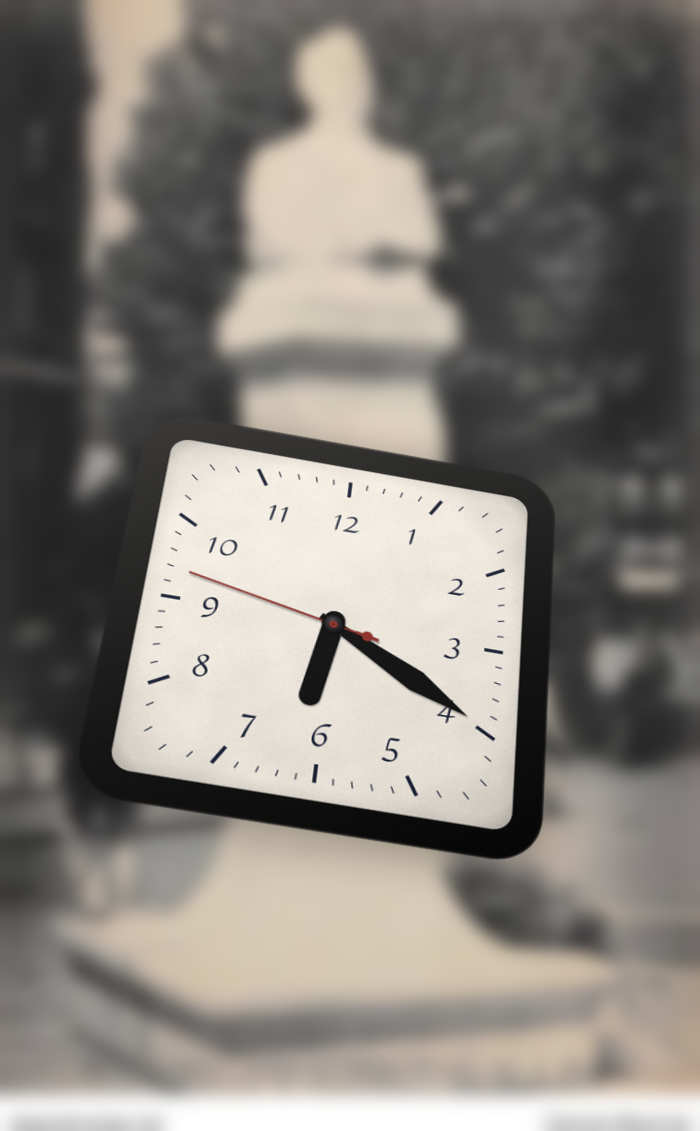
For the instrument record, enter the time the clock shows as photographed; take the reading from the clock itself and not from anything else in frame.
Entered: 6:19:47
